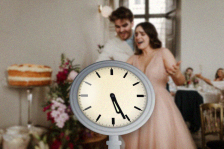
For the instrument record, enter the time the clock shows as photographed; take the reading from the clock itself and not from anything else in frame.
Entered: 5:26
